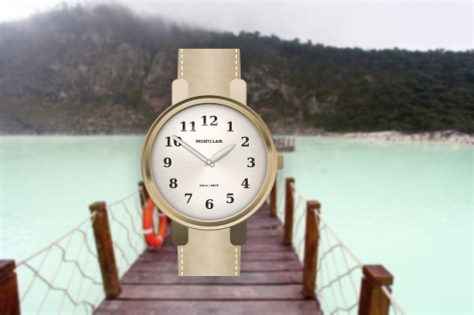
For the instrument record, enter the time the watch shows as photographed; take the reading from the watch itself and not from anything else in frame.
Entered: 1:51
